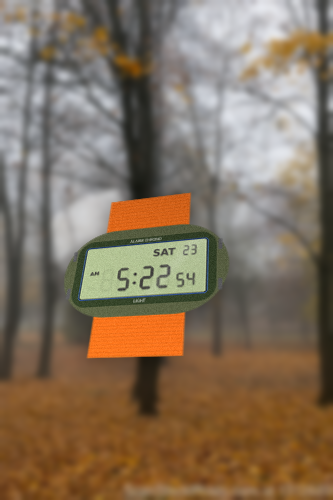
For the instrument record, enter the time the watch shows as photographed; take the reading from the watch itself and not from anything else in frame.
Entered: 5:22:54
